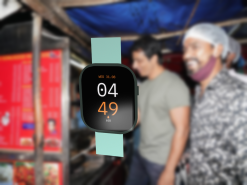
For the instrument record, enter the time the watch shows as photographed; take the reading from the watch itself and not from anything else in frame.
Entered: 4:49
